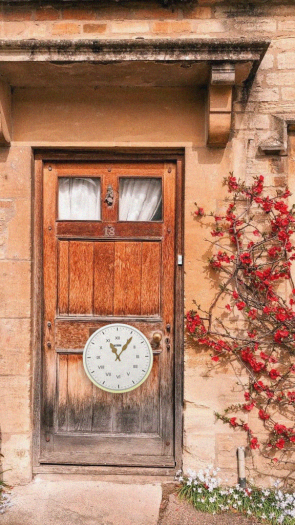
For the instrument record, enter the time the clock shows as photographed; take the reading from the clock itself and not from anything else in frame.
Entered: 11:06
